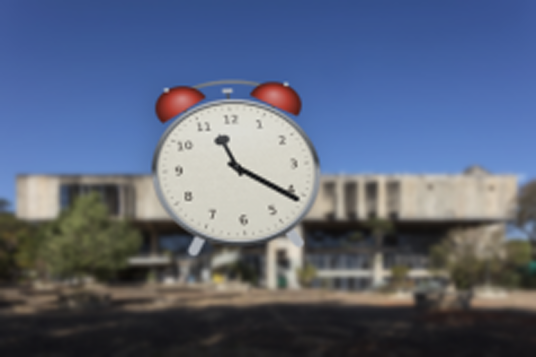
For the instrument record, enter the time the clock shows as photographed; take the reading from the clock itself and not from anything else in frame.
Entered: 11:21
